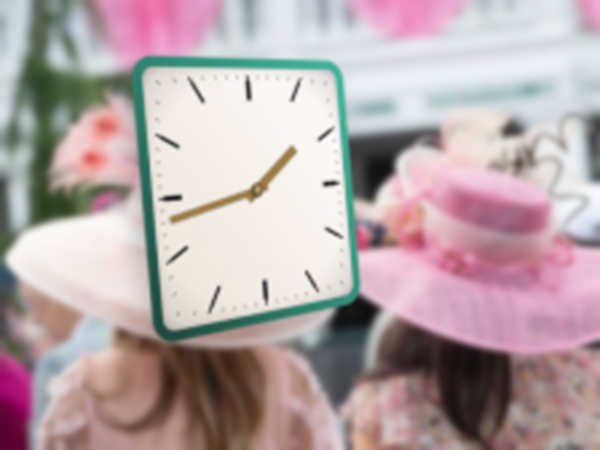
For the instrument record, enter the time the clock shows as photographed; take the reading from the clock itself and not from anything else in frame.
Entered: 1:43
